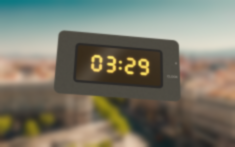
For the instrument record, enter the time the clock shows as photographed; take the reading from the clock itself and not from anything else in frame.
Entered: 3:29
